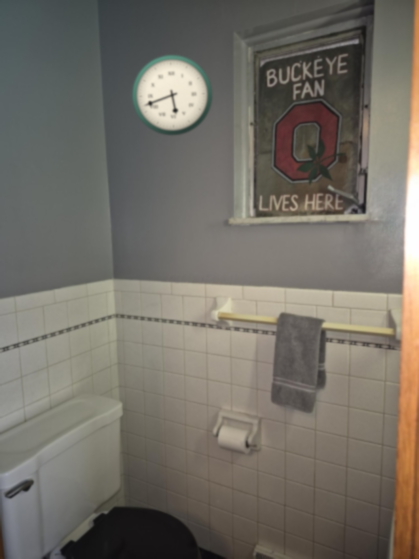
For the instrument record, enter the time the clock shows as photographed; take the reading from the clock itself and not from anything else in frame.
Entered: 5:42
